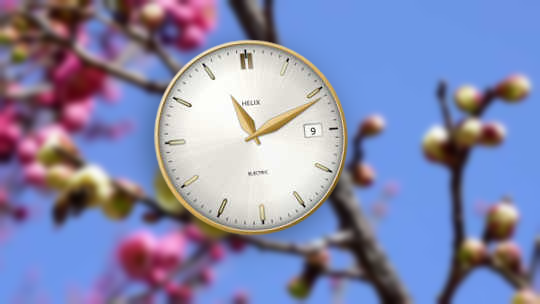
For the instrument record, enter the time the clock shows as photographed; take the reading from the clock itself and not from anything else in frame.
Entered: 11:11
